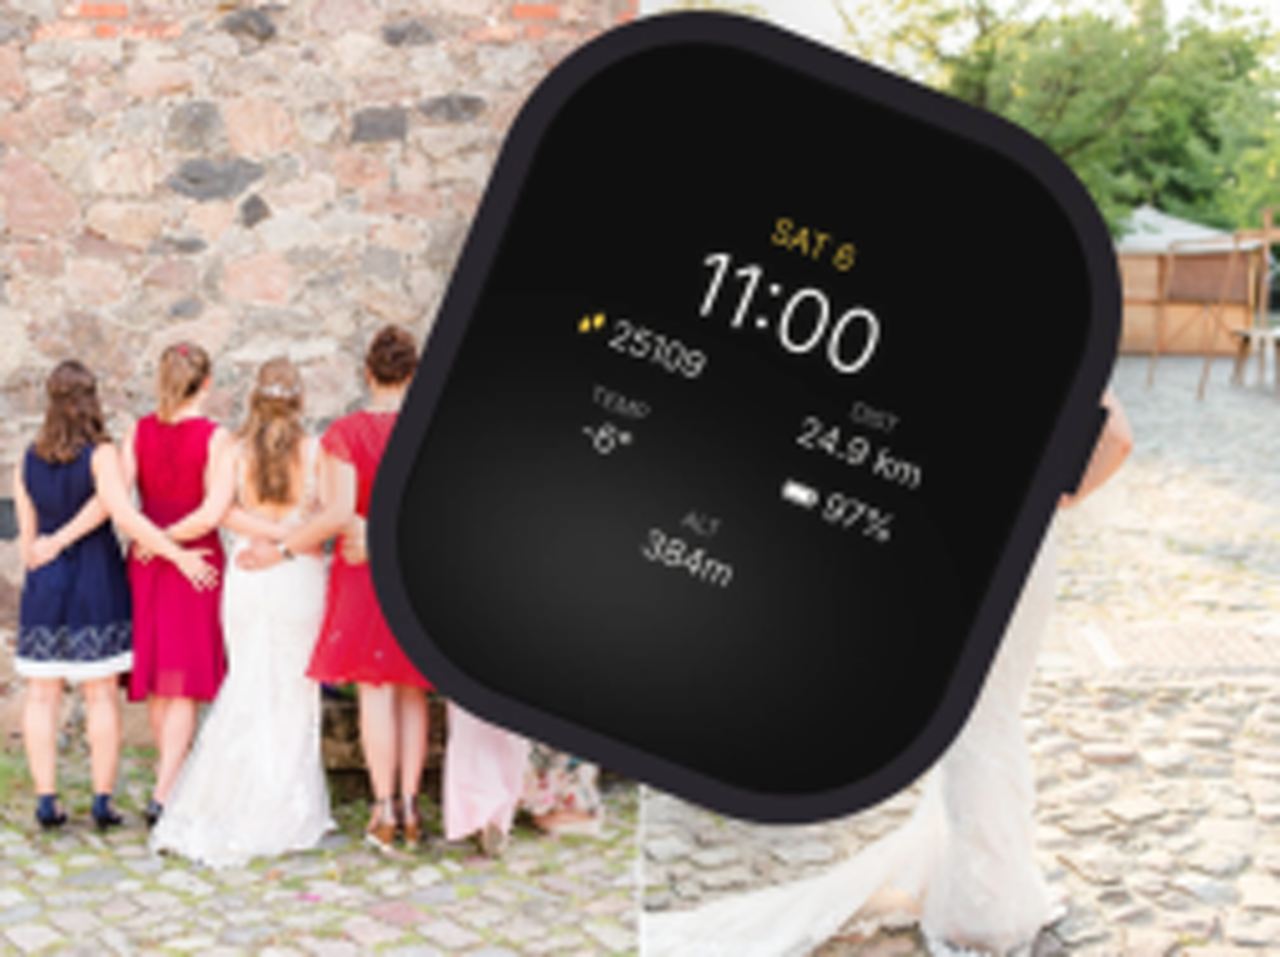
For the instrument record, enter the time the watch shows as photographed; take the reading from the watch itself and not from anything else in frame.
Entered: 11:00
